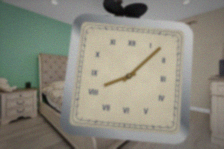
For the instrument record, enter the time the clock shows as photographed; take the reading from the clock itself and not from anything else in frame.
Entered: 8:07
